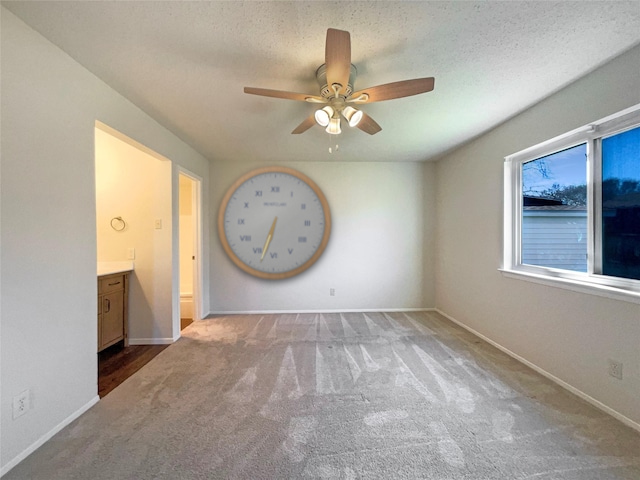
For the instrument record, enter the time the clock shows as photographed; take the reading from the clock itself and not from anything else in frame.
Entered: 6:33
